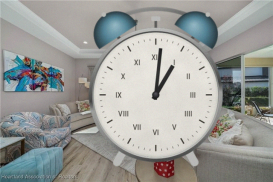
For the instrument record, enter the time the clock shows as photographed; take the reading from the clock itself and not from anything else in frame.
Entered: 1:01
